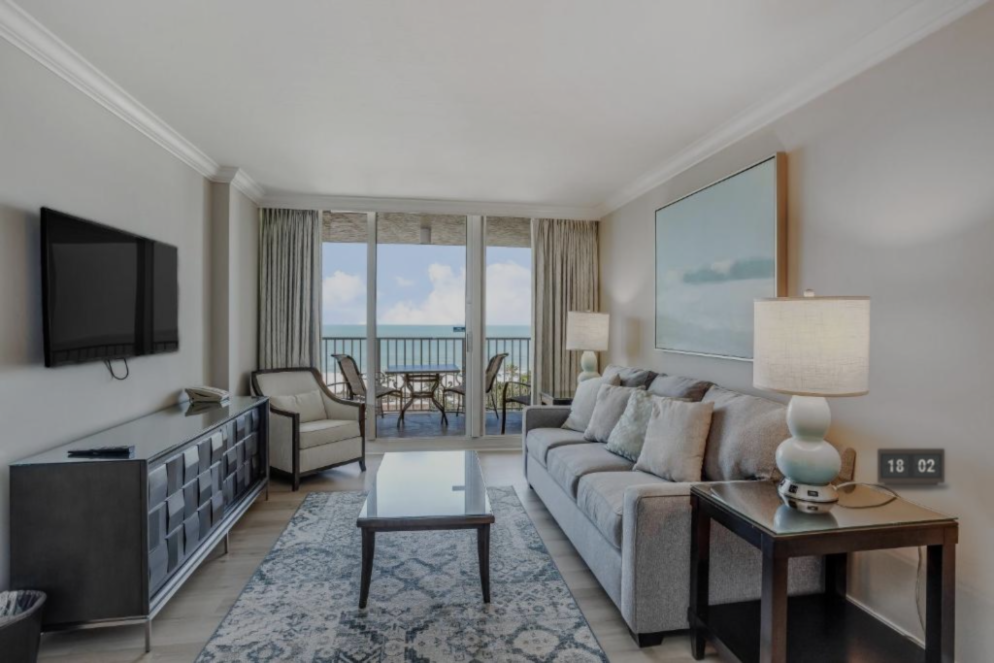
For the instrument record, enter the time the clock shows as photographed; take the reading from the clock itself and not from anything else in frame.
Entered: 18:02
